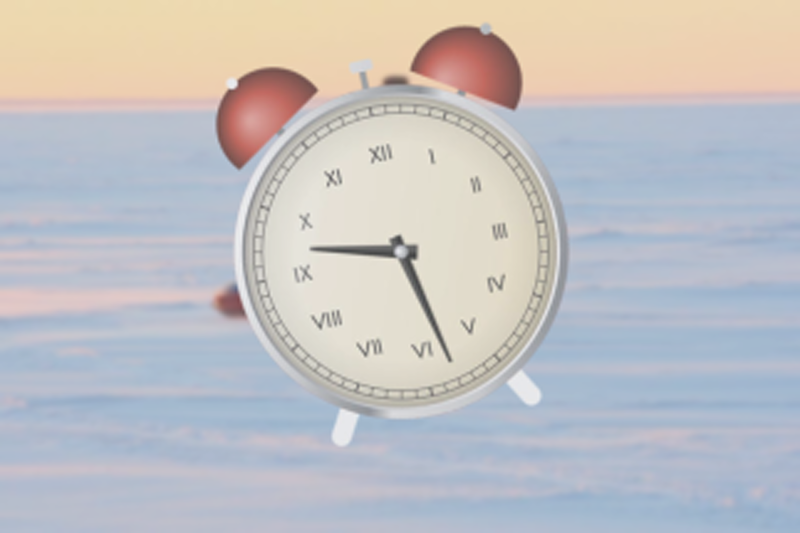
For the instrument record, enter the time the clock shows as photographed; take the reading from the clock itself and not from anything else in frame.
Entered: 9:28
